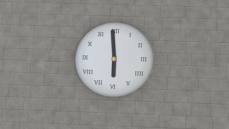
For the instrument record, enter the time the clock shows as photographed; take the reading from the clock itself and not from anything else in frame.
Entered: 5:59
